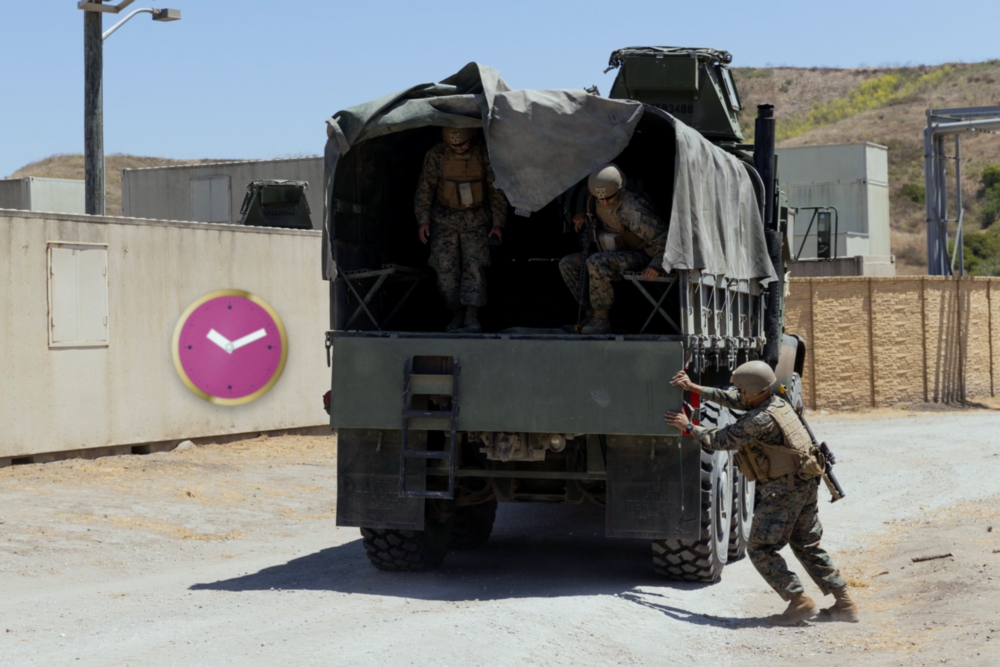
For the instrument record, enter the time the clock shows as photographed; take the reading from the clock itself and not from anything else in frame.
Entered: 10:11
